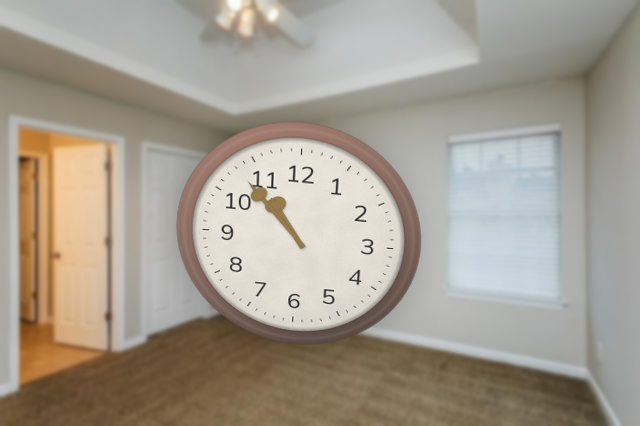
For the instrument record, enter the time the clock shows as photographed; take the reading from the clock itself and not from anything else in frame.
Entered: 10:53
